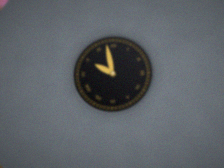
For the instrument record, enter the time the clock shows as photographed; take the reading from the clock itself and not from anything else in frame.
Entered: 9:58
